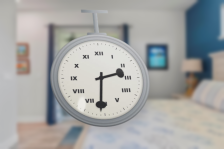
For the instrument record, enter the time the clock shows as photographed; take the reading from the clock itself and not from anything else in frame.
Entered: 2:31
